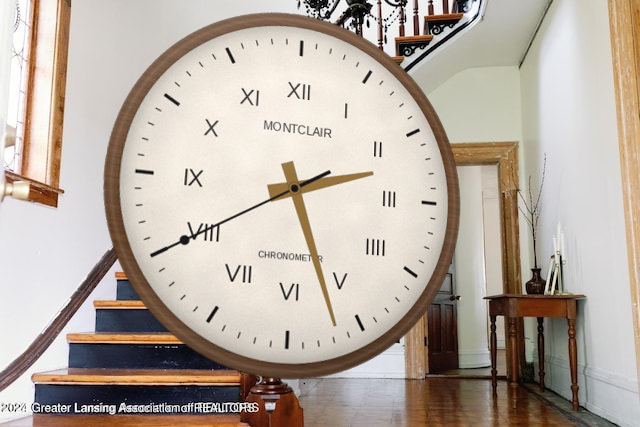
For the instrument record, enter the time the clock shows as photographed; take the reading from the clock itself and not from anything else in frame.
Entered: 2:26:40
